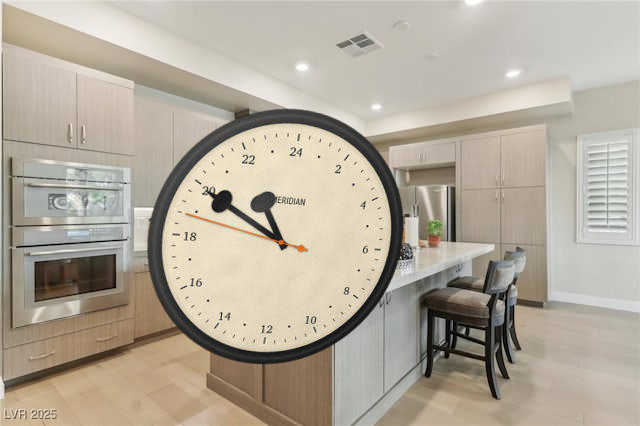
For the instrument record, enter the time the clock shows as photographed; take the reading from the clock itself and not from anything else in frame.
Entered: 21:49:47
